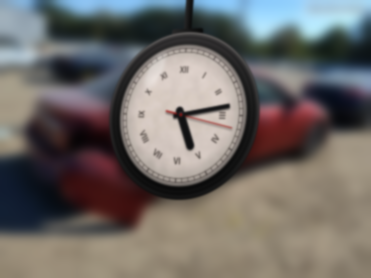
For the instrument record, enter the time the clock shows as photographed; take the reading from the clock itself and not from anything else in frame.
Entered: 5:13:17
